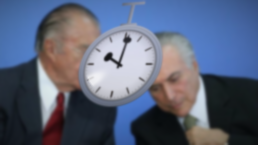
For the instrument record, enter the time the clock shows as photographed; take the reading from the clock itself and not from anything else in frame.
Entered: 10:01
